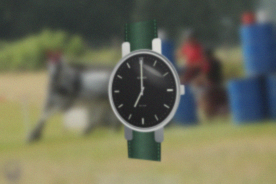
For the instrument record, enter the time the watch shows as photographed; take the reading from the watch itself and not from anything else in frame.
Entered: 7:00
